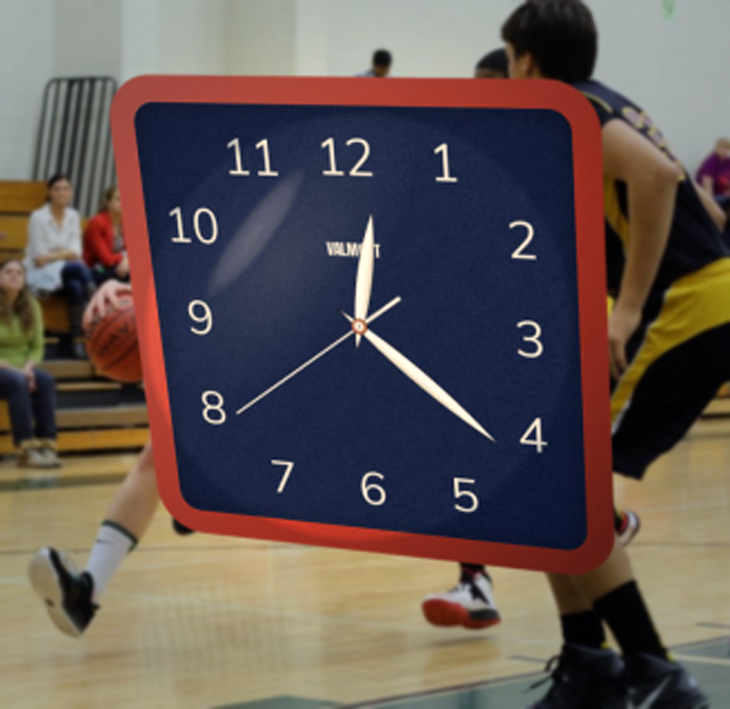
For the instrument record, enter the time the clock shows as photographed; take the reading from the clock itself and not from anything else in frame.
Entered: 12:21:39
